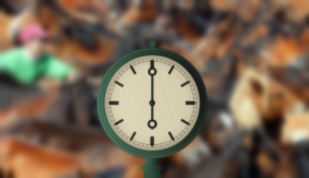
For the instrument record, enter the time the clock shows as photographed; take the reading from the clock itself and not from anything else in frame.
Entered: 6:00
